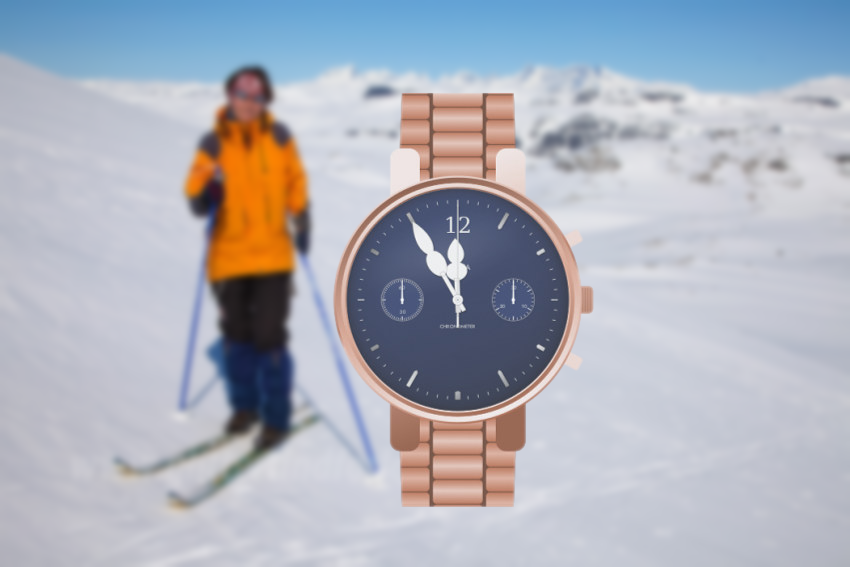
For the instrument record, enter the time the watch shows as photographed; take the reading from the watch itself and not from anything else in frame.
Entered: 11:55
